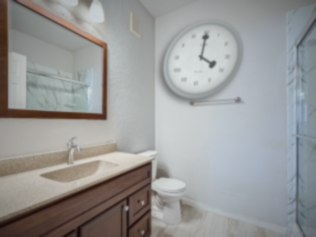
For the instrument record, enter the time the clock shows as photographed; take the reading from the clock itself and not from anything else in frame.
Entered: 4:00
